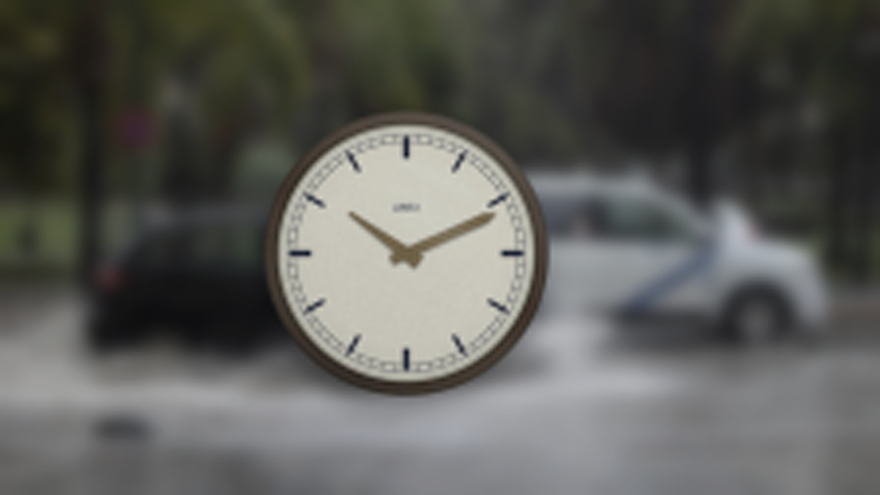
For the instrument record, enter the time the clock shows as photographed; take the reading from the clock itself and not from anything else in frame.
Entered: 10:11
